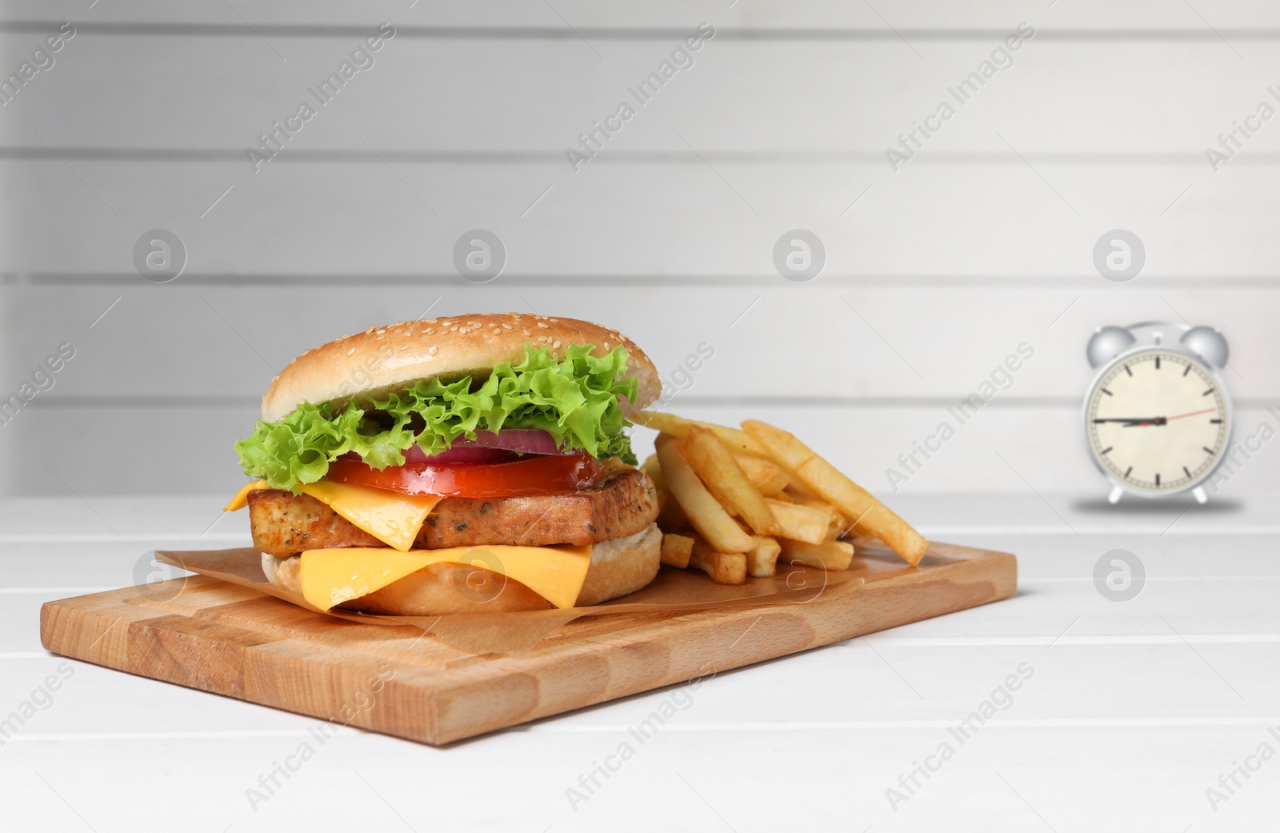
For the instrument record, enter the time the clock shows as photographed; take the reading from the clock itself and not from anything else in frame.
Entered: 8:45:13
